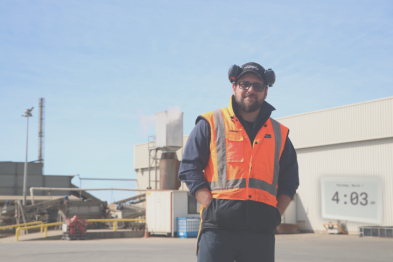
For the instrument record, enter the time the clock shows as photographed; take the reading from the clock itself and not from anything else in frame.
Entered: 4:03
